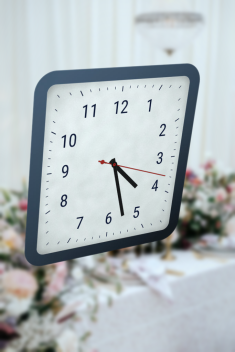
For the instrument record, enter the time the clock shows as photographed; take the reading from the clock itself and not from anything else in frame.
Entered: 4:27:18
